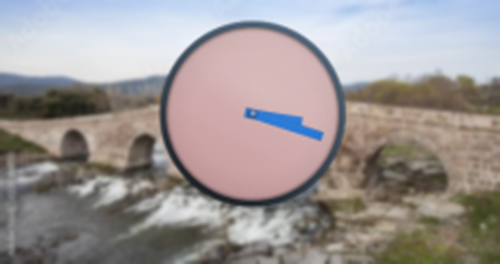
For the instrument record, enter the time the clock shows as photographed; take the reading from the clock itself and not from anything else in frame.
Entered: 3:18
